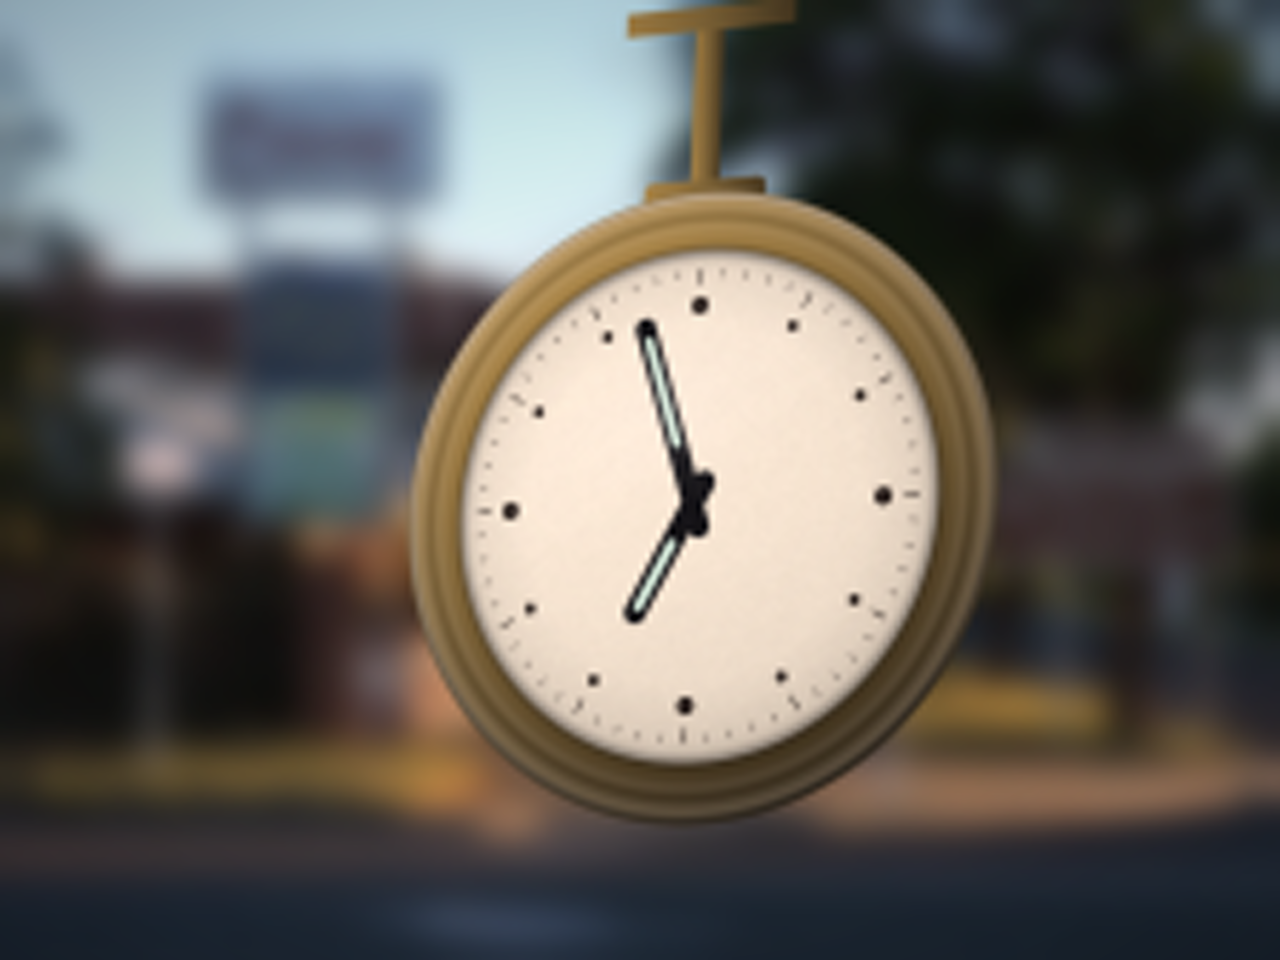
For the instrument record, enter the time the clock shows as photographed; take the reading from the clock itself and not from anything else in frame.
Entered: 6:57
